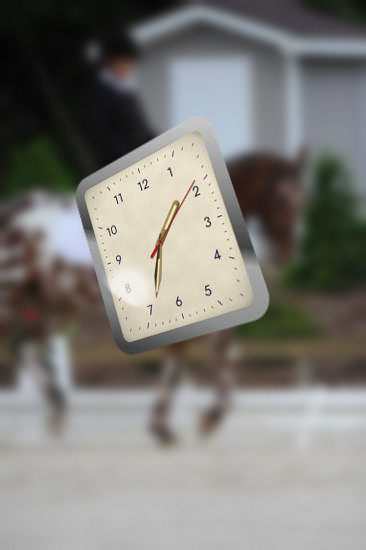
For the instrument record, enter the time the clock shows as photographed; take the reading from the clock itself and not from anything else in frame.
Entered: 1:34:09
